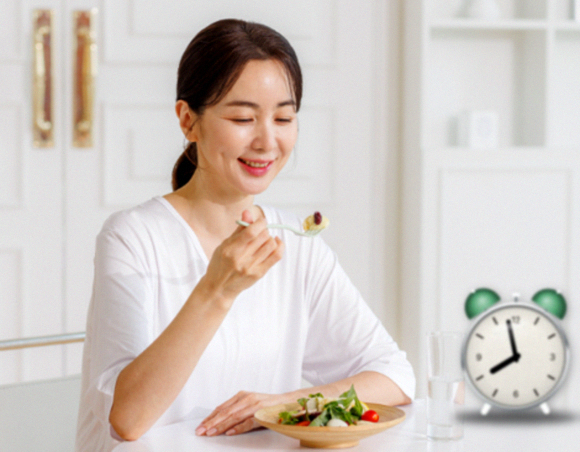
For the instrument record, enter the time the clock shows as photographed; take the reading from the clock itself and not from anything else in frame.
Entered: 7:58
